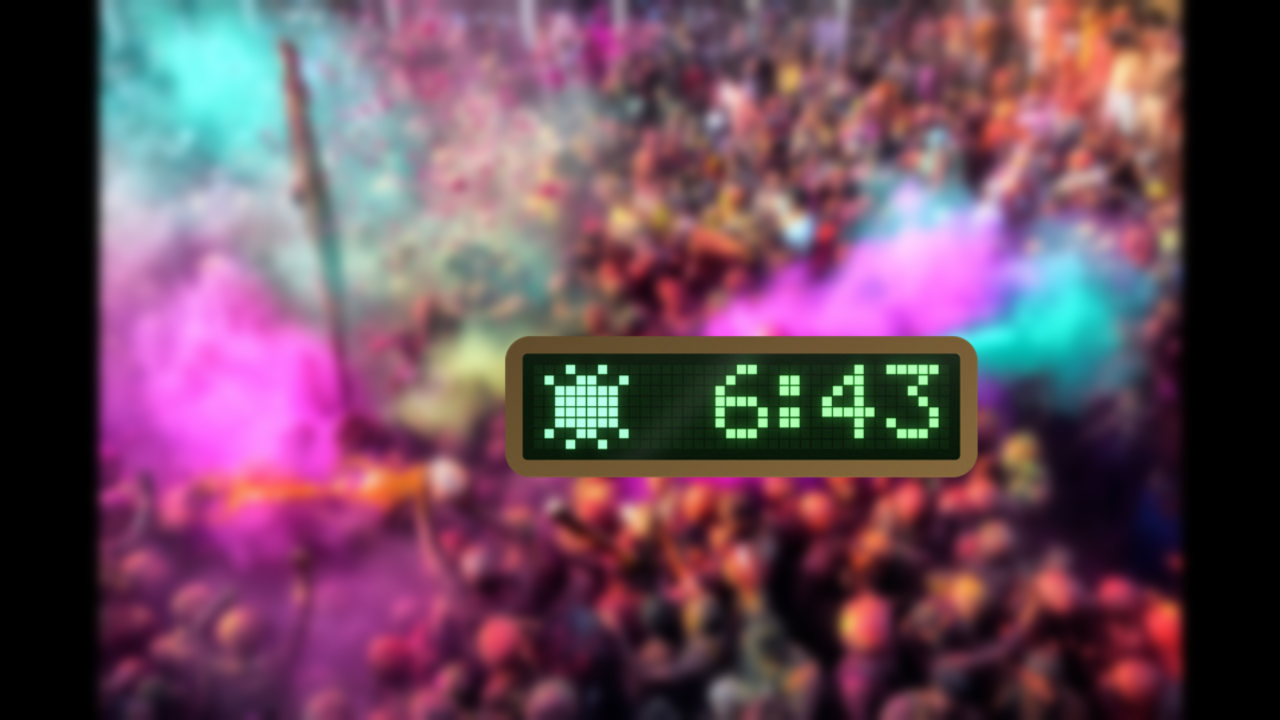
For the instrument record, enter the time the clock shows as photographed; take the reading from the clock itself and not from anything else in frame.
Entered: 6:43
